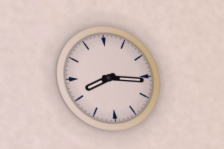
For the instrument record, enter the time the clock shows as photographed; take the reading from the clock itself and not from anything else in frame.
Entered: 8:16
